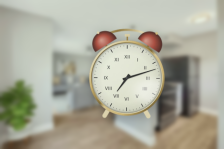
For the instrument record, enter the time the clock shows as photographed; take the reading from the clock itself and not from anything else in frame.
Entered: 7:12
